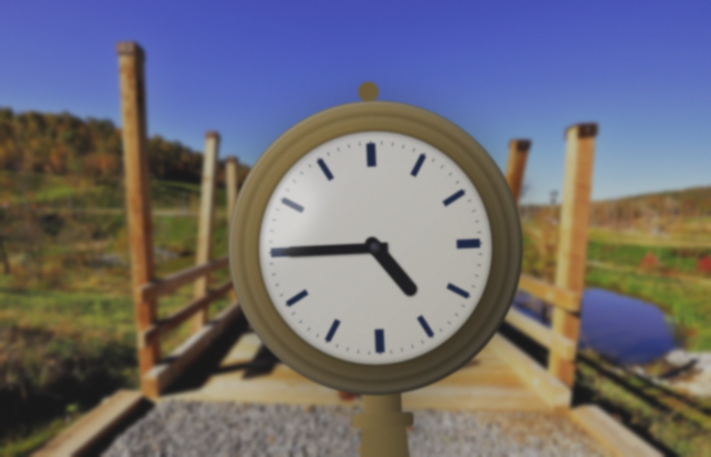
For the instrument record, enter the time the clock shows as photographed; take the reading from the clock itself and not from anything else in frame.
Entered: 4:45
